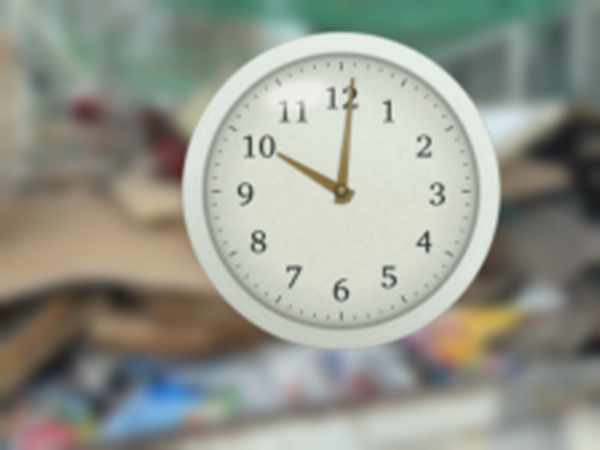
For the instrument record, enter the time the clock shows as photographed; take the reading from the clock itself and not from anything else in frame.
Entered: 10:01
